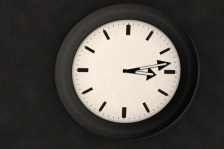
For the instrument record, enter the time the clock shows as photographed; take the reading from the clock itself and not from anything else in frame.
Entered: 3:13
